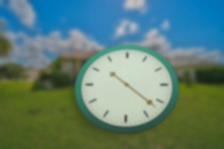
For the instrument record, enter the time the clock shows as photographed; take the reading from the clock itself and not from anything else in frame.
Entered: 10:22
